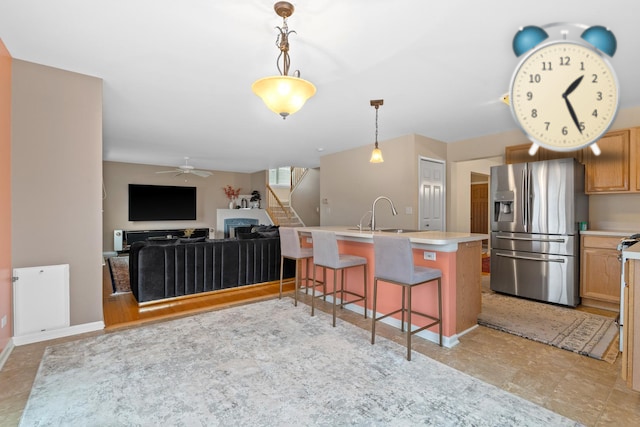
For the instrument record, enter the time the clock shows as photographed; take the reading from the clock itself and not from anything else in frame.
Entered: 1:26
